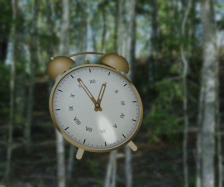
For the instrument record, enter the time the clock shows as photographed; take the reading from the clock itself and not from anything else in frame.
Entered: 12:56
